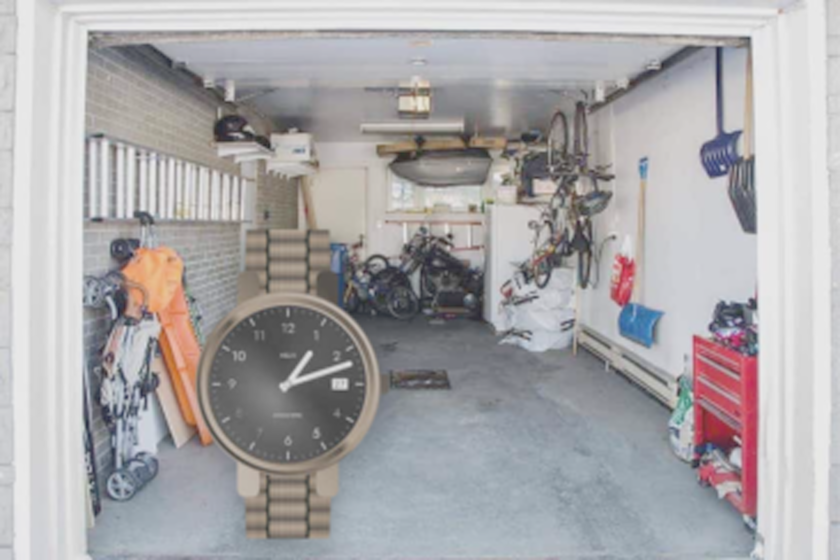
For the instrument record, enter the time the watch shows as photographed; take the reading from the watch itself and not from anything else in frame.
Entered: 1:12
